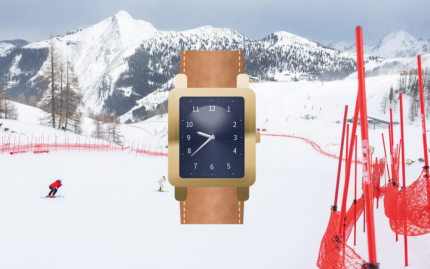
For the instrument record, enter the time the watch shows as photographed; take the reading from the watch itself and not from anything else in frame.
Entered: 9:38
